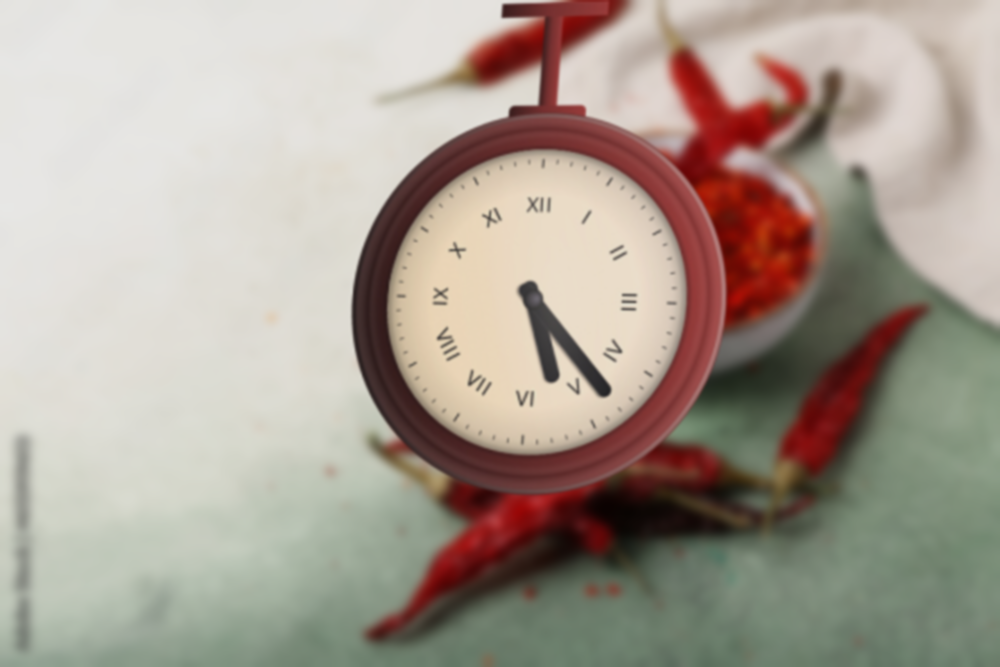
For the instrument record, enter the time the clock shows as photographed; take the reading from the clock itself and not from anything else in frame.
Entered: 5:23
